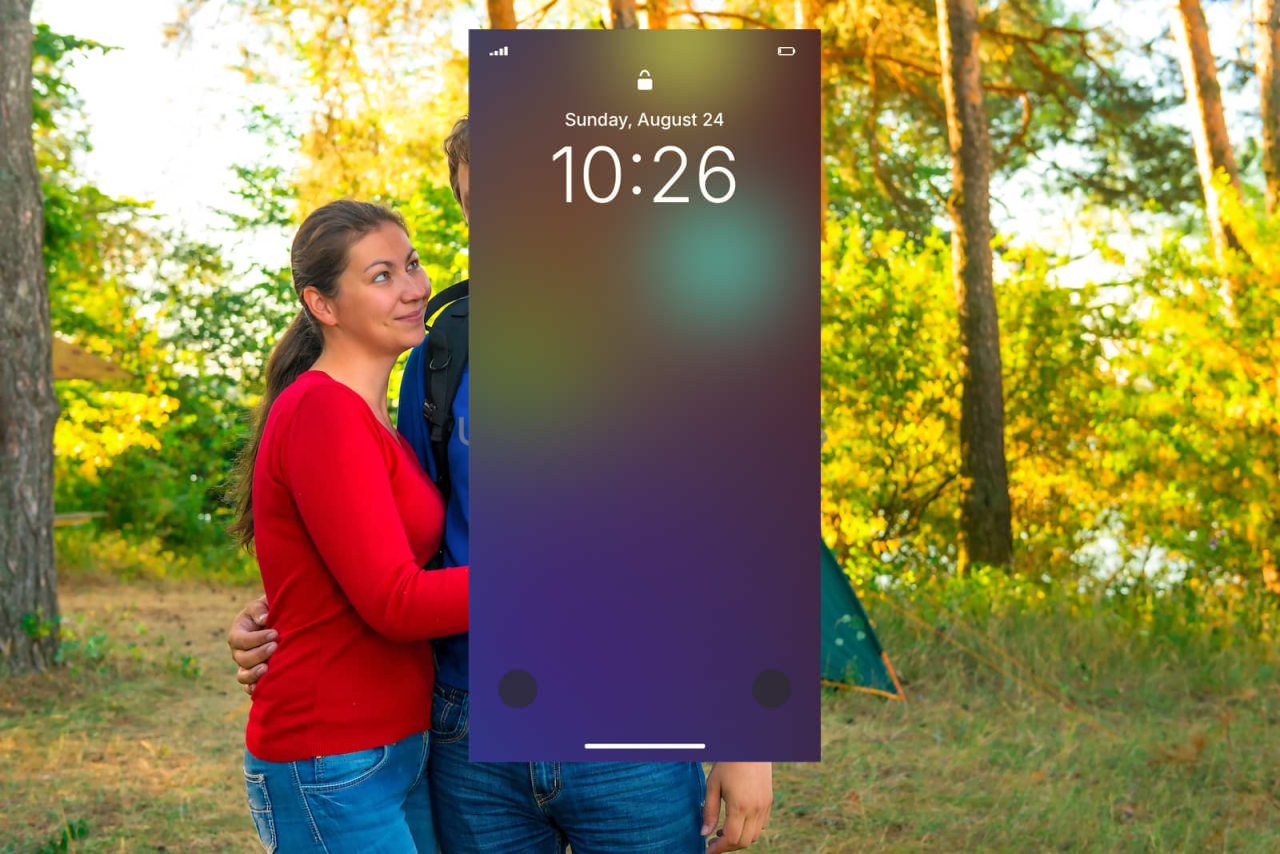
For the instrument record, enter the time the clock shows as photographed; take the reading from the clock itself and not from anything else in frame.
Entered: 10:26
